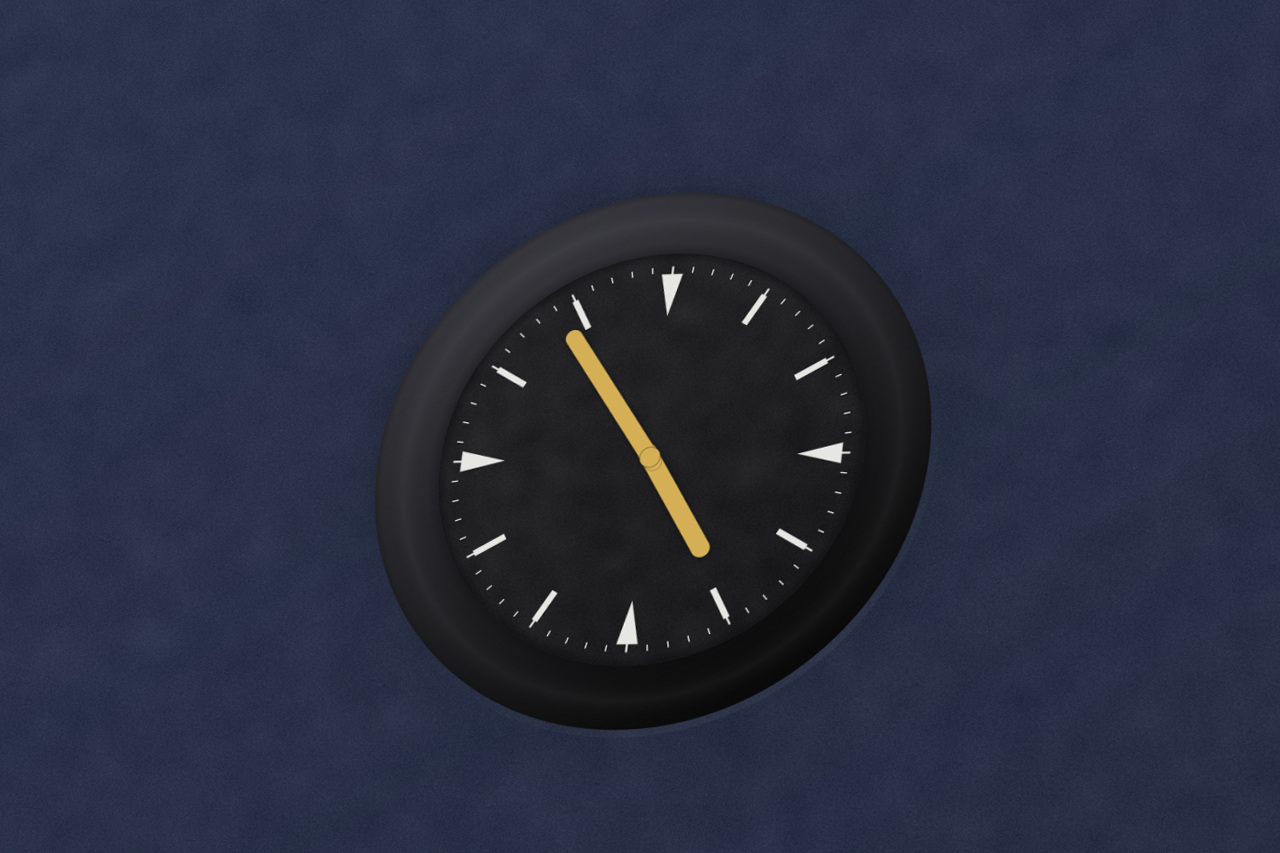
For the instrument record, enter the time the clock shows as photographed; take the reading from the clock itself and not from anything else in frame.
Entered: 4:54
